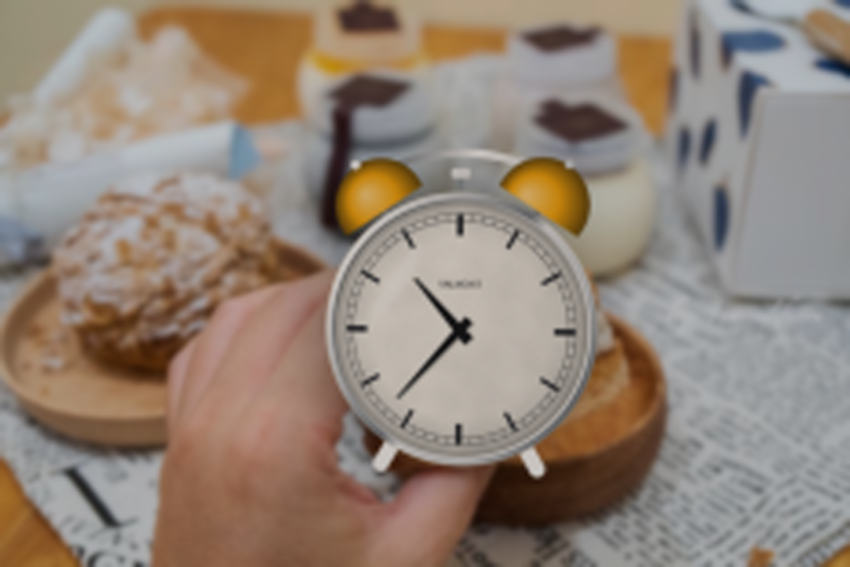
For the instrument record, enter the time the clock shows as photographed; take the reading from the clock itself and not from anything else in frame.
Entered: 10:37
